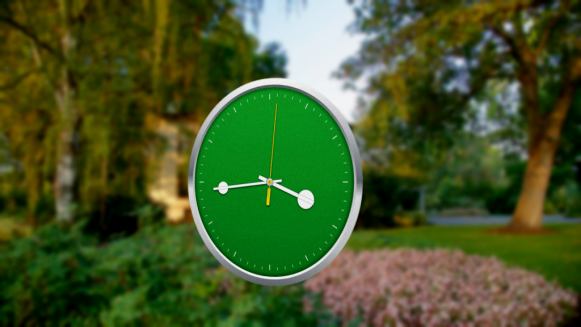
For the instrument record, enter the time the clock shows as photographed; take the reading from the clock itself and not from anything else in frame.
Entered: 3:44:01
